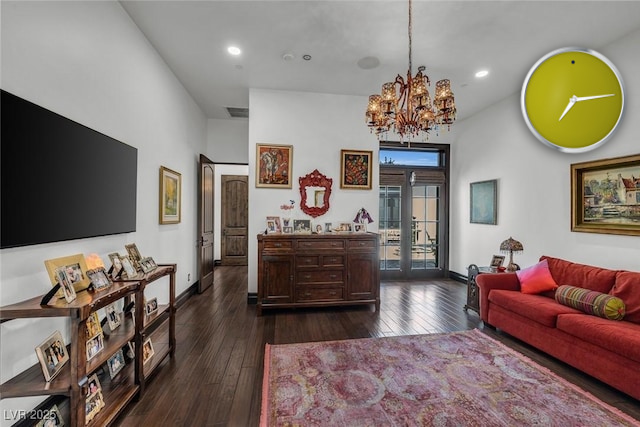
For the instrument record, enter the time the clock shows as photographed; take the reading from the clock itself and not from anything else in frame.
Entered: 7:14
